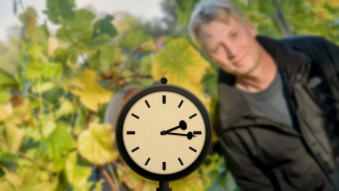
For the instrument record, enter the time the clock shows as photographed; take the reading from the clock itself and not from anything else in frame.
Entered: 2:16
